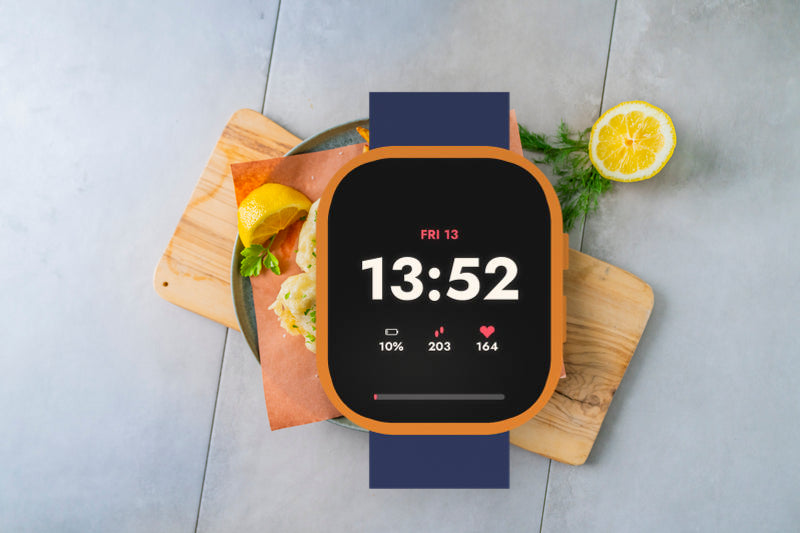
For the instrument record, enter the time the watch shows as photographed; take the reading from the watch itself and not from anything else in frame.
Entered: 13:52
